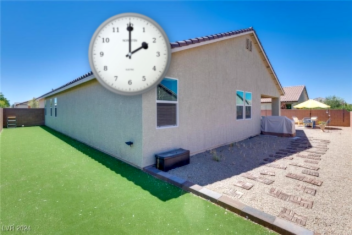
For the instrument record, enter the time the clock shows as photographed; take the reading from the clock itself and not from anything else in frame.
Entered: 2:00
